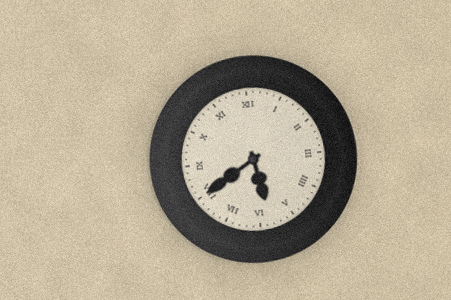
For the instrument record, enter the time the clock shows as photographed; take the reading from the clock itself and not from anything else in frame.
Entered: 5:40
